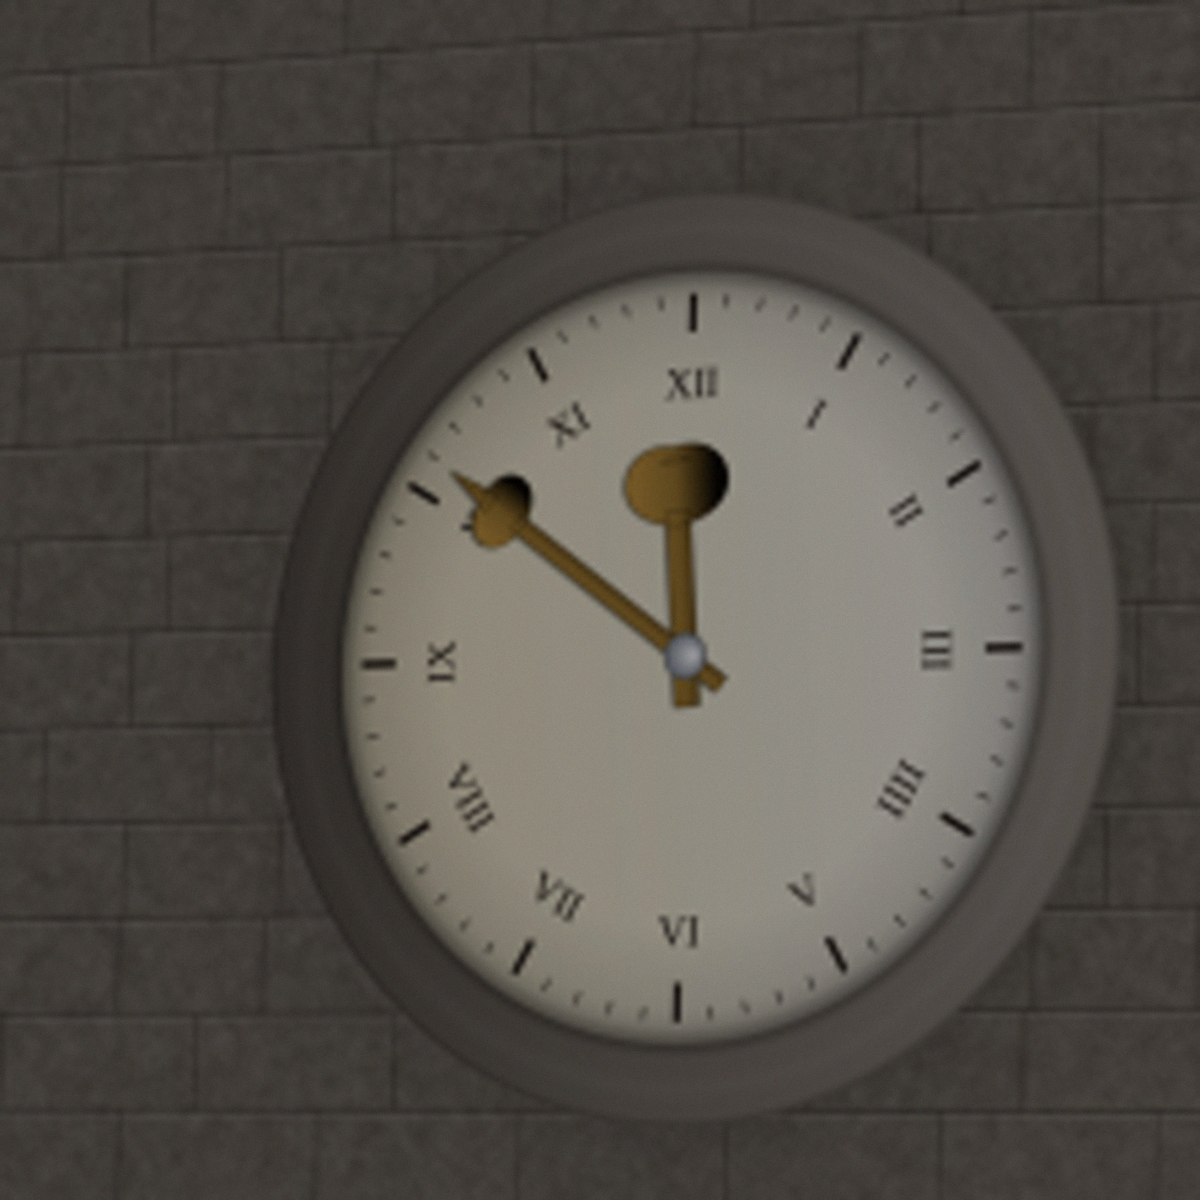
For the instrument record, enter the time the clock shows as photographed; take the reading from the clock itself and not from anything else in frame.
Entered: 11:51
